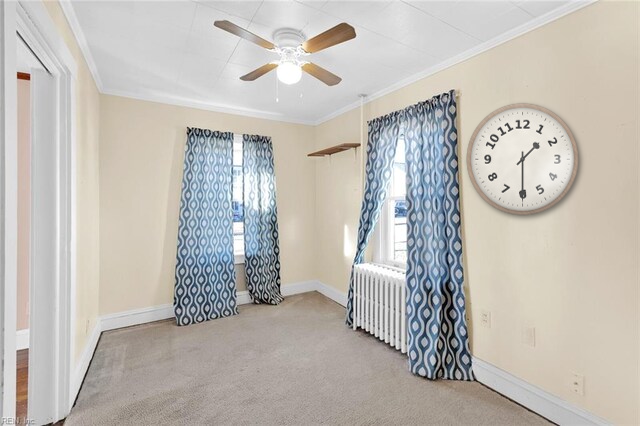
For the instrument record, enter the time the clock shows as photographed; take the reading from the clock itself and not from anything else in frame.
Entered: 1:30
